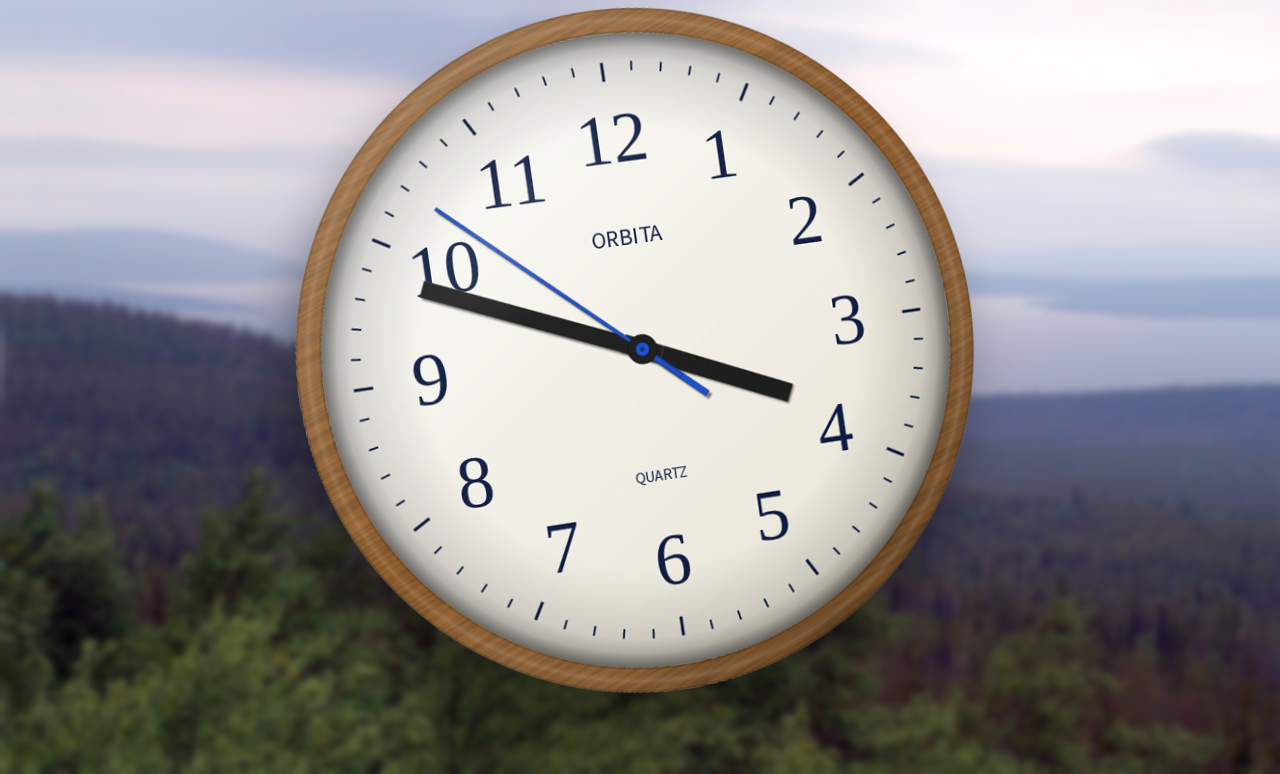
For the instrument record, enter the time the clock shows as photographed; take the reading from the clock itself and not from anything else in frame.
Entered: 3:48:52
